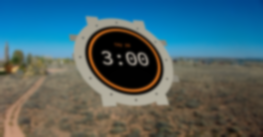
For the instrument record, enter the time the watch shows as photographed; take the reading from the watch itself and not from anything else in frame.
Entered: 3:00
